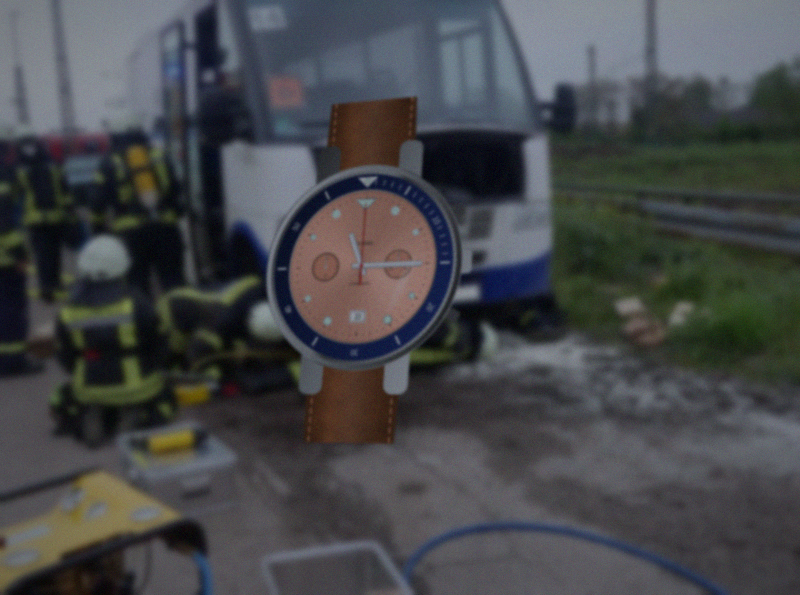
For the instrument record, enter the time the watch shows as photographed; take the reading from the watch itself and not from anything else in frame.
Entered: 11:15
